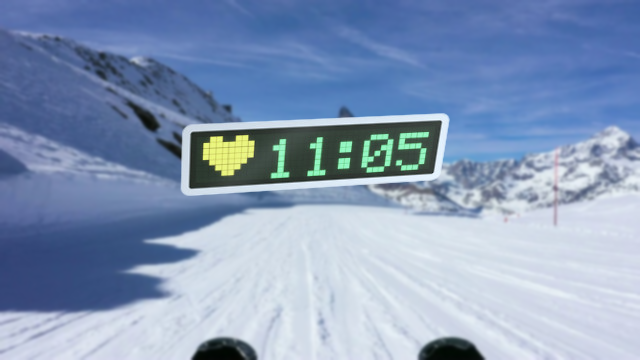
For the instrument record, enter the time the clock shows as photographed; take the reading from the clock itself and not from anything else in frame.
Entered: 11:05
